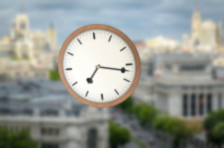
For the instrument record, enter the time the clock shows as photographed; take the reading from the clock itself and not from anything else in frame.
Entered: 7:17
